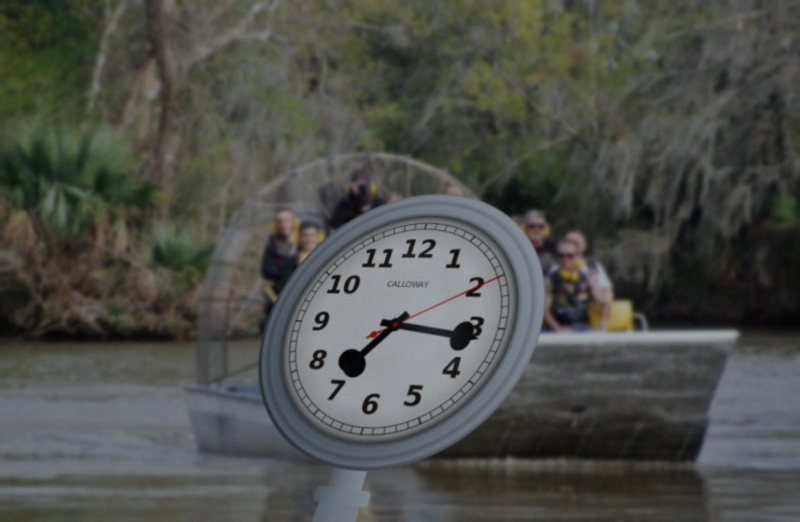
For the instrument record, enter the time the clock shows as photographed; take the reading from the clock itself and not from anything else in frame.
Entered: 7:16:10
